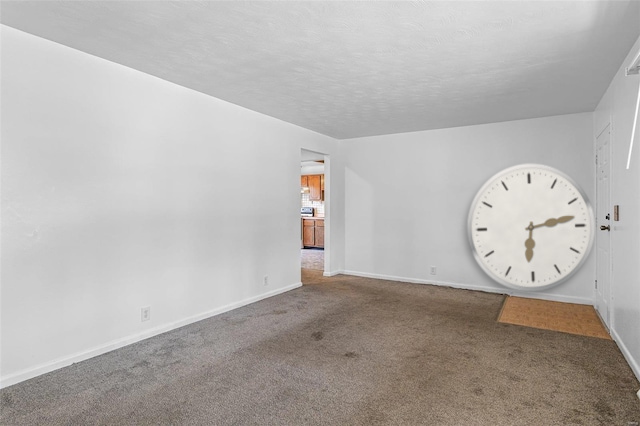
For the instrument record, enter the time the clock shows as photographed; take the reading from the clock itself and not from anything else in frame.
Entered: 6:13
